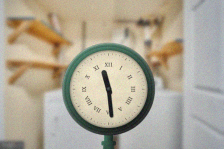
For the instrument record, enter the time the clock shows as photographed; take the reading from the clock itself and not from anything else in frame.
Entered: 11:29
